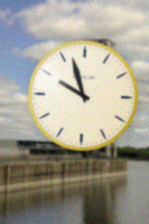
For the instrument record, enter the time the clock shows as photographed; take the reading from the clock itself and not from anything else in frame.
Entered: 9:57
